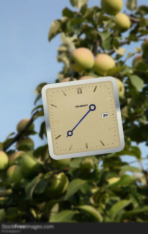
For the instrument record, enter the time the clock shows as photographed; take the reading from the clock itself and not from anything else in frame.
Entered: 1:38
